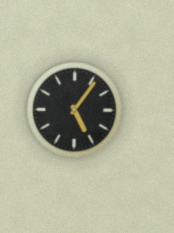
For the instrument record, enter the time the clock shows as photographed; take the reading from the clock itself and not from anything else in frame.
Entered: 5:06
